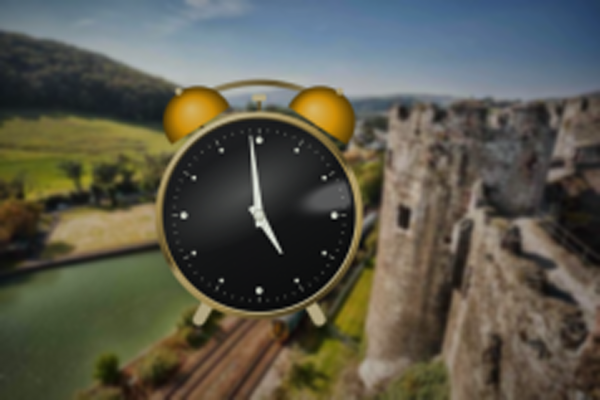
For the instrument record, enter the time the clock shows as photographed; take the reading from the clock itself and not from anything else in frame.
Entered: 4:59
